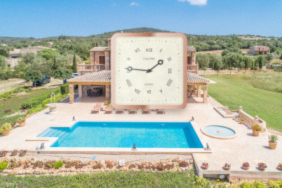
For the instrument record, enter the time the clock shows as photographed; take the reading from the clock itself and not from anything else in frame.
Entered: 1:46
